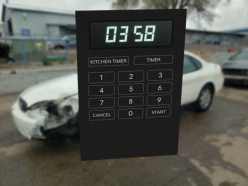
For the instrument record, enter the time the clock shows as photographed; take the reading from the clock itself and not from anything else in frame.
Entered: 3:58
